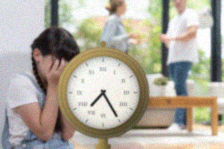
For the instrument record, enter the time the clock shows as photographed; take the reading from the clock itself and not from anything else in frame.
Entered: 7:25
